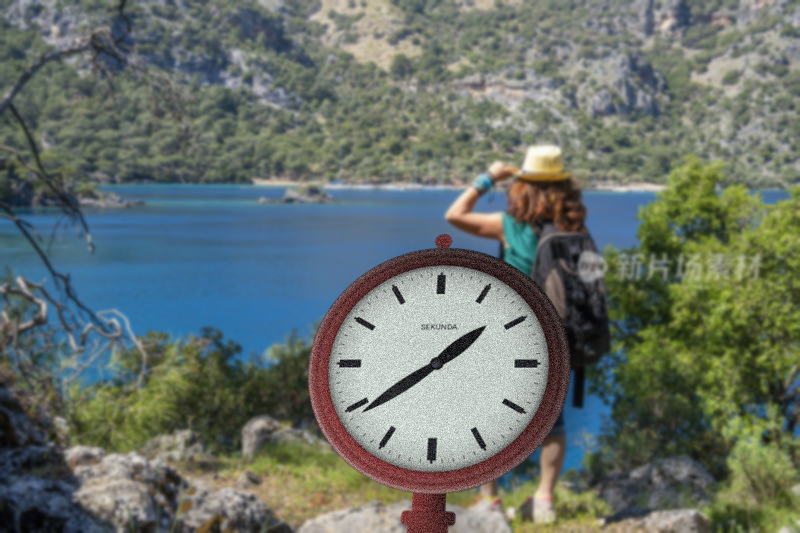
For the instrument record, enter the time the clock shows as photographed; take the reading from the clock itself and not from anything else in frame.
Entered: 1:39
